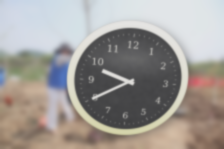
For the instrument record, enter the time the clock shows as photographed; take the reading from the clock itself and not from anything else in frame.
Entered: 9:40
